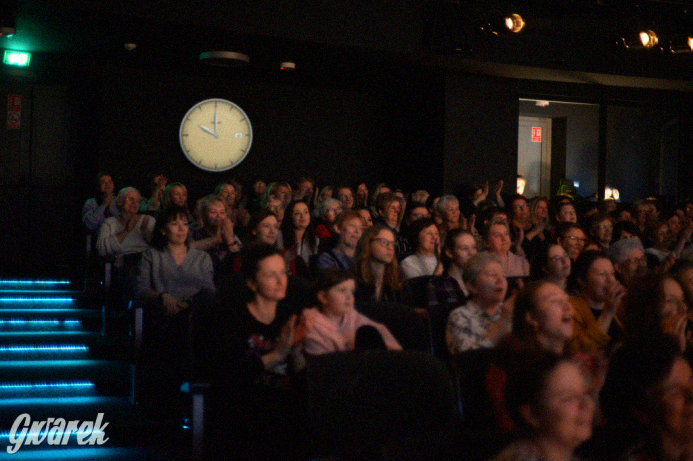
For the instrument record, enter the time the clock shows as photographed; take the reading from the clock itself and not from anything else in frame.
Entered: 10:00
